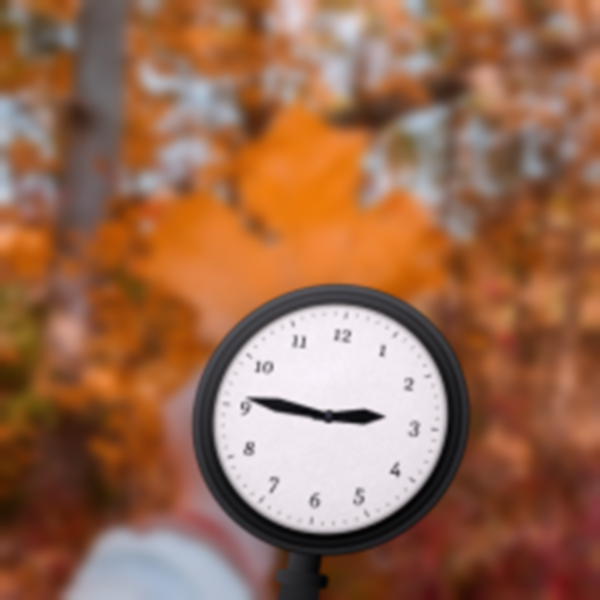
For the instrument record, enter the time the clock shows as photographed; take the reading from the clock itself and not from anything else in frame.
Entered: 2:46
